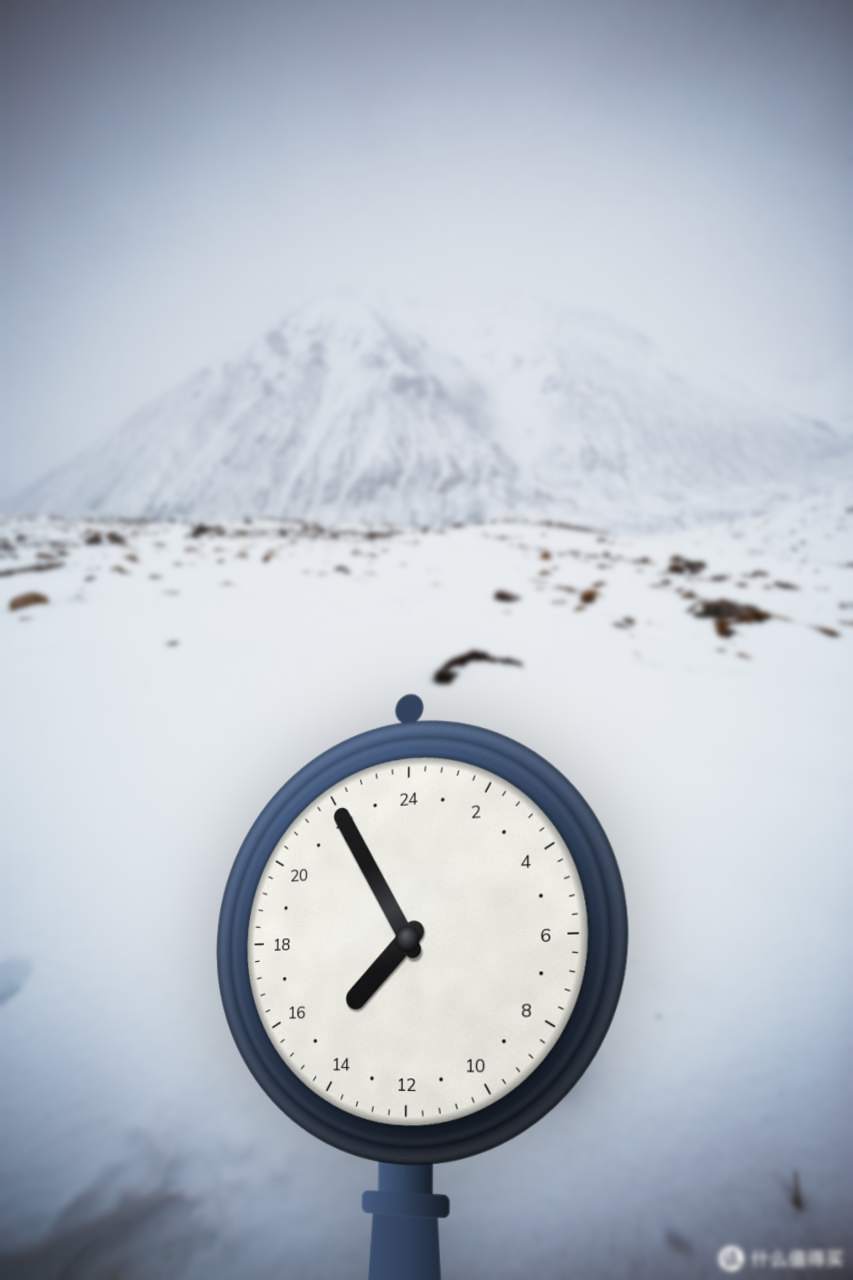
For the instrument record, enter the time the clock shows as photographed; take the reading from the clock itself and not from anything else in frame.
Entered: 14:55
